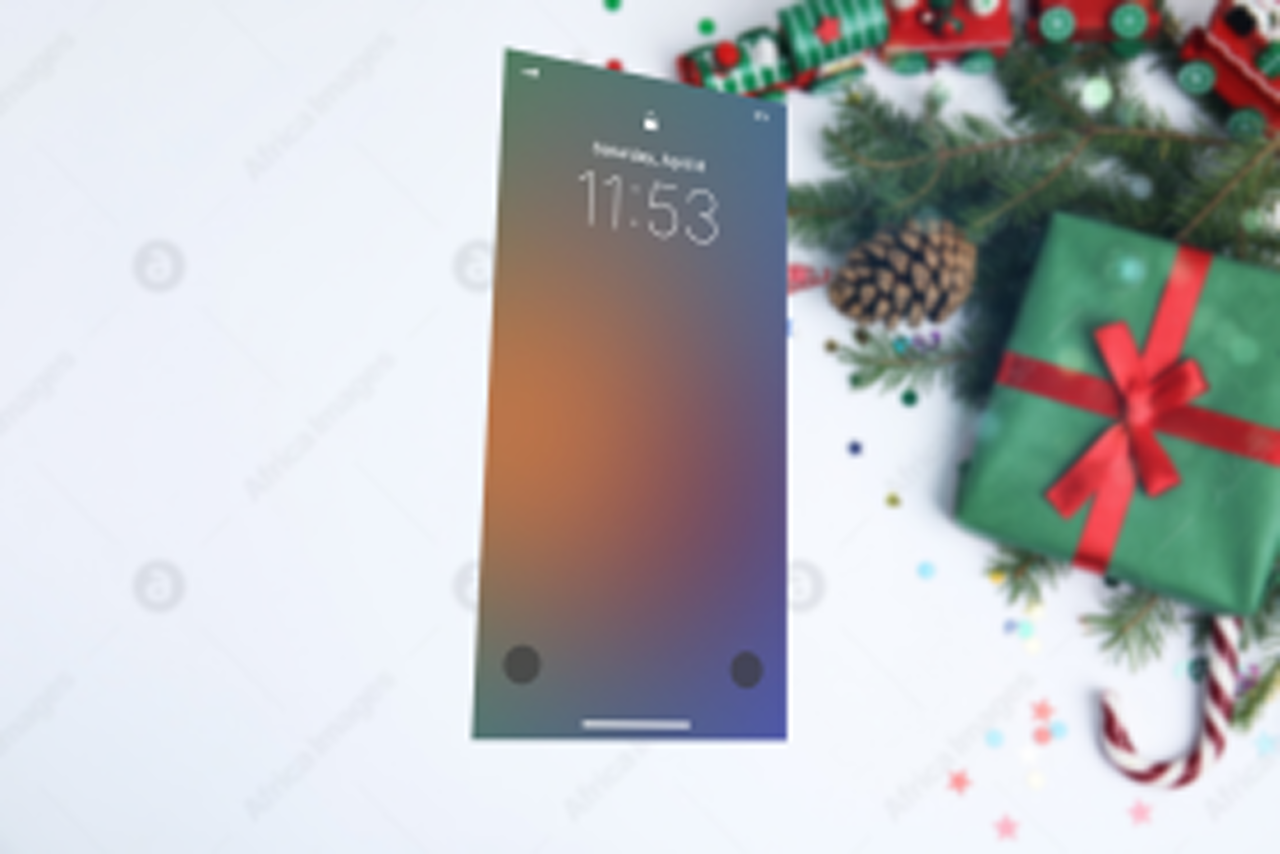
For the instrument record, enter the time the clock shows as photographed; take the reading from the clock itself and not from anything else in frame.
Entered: 11:53
